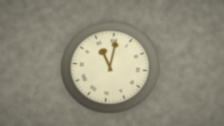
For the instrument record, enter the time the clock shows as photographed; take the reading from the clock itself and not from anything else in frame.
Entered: 11:01
